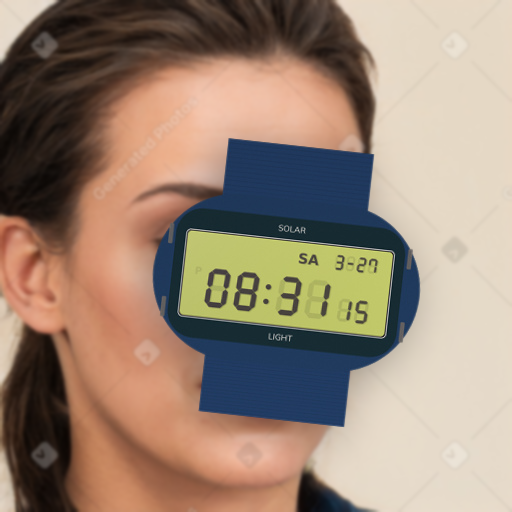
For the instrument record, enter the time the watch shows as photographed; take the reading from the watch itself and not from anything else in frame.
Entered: 8:31:15
